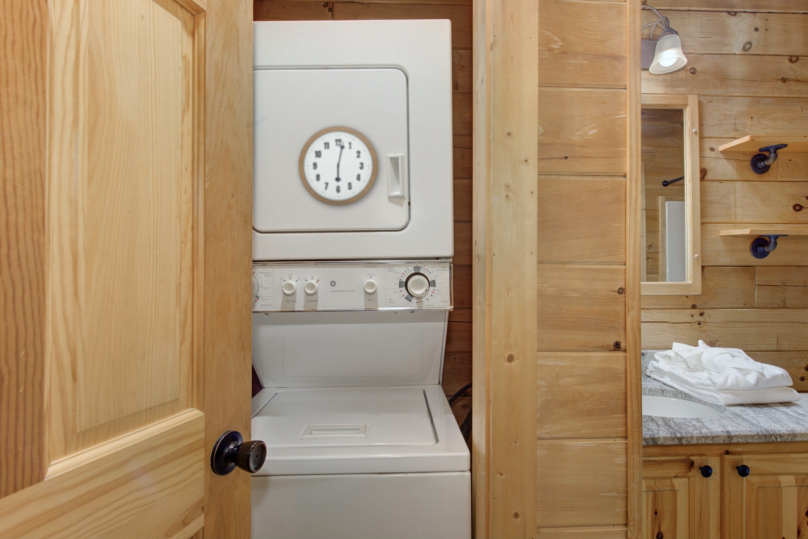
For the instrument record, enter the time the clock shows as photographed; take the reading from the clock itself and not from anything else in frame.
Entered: 6:02
